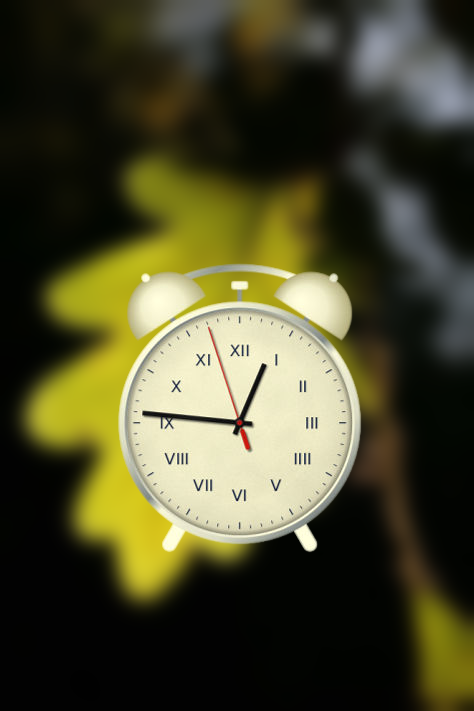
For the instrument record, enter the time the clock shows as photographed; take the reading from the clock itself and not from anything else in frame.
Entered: 12:45:57
